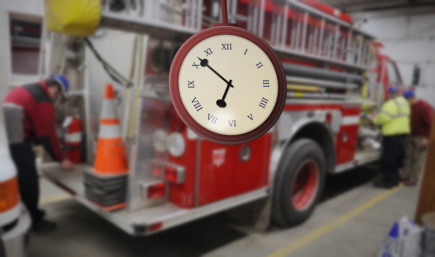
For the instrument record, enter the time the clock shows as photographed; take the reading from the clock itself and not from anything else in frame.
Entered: 6:52
